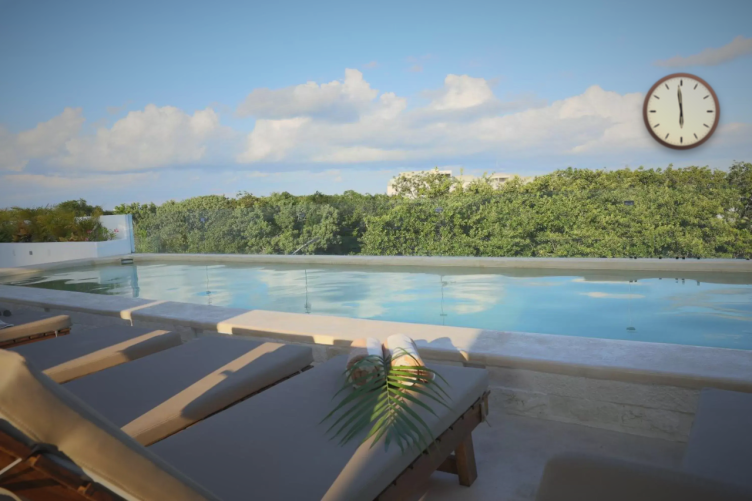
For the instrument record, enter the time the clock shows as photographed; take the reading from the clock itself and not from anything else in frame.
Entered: 5:59
